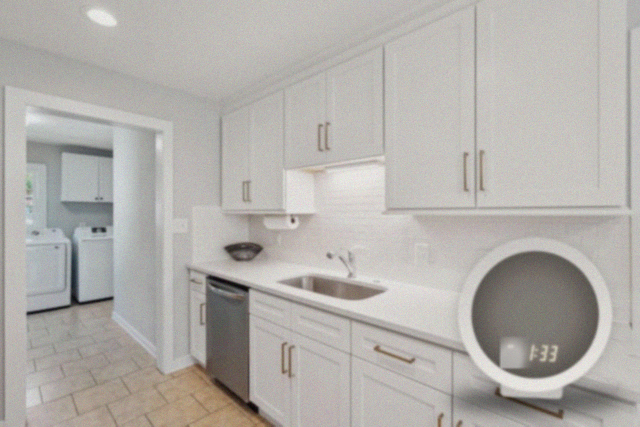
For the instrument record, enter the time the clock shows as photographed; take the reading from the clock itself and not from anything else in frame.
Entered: 1:33
